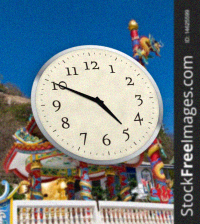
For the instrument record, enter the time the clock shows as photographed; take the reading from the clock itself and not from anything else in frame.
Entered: 4:50
